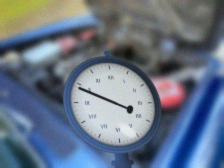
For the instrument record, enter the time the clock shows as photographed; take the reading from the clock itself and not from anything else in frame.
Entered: 3:49
